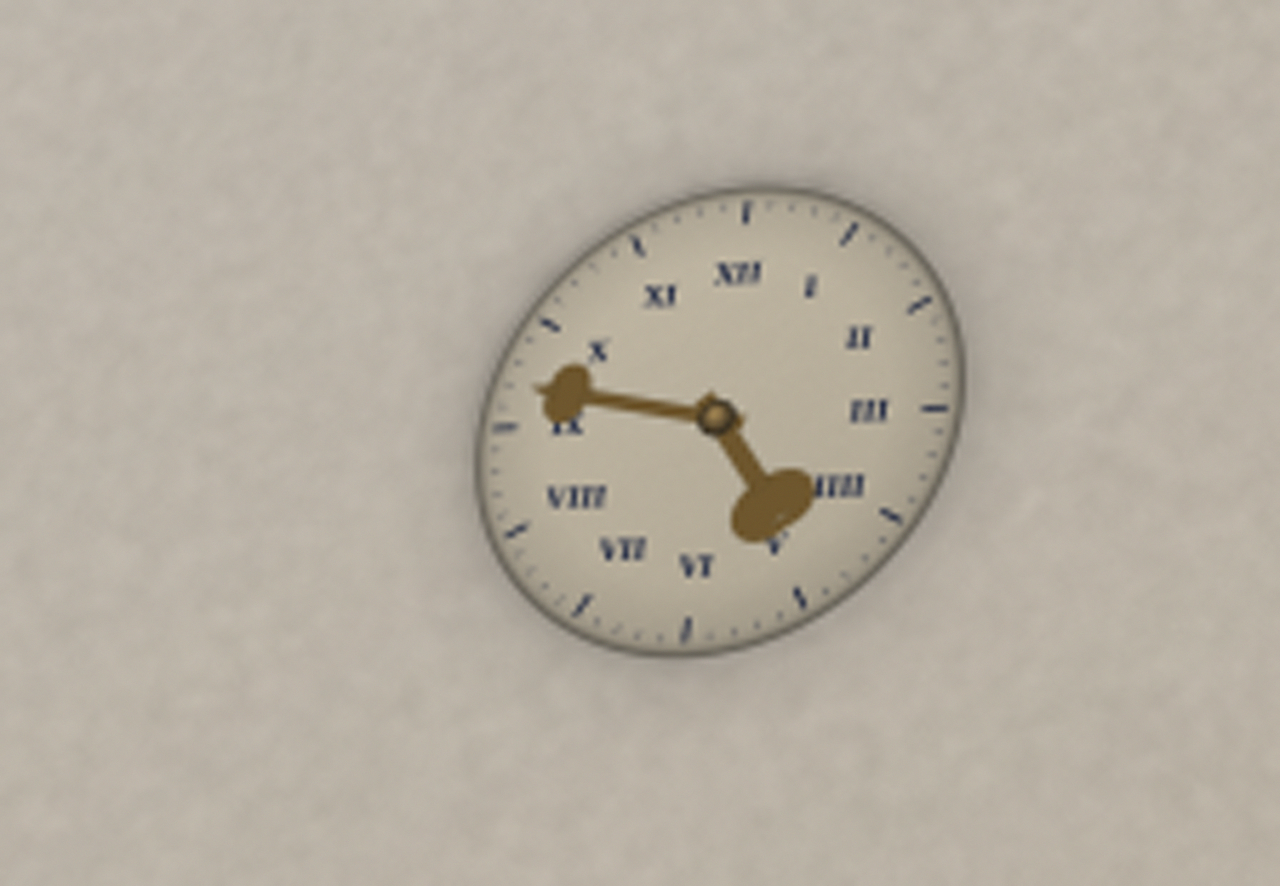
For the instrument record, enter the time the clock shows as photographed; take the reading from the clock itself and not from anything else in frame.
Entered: 4:47
